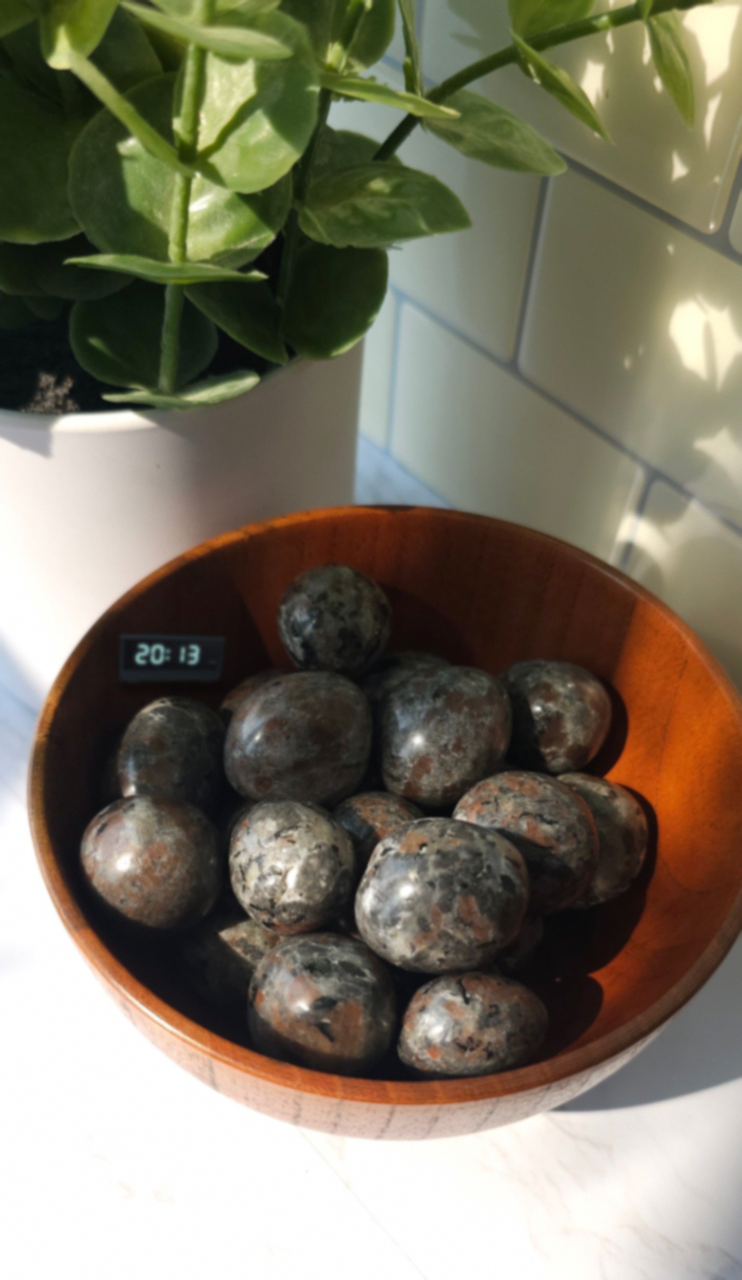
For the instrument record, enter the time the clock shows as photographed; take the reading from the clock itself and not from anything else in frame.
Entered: 20:13
